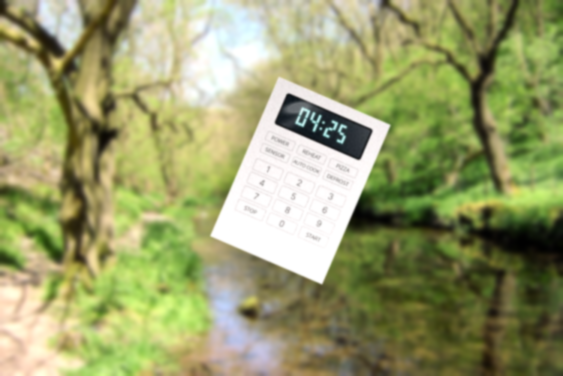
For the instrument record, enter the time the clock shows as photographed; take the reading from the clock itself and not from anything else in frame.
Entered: 4:25
